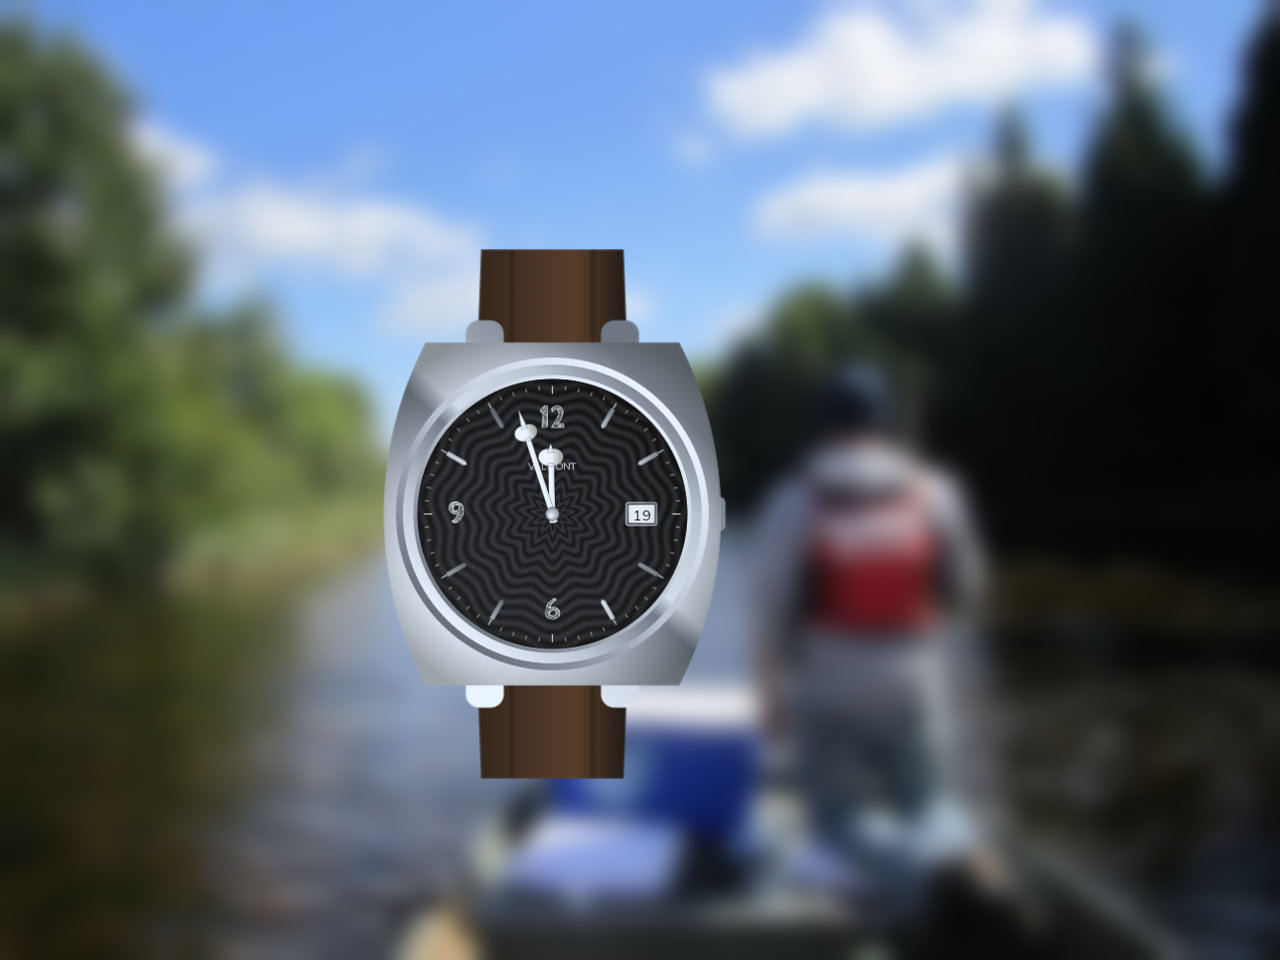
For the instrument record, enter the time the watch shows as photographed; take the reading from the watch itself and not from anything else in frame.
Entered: 11:57
